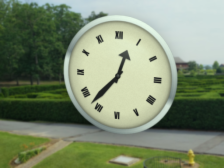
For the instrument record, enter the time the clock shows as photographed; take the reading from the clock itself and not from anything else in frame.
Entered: 12:37
